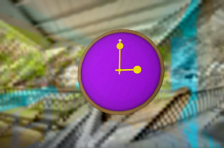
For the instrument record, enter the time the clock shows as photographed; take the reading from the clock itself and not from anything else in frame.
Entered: 3:00
